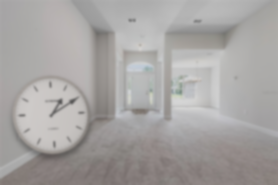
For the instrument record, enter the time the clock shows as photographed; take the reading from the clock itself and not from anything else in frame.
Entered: 1:10
